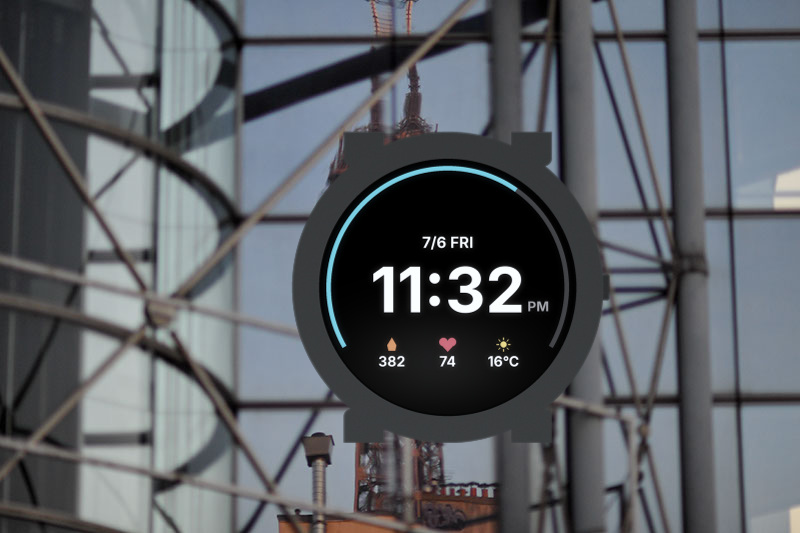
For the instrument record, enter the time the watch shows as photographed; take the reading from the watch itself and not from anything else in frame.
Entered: 11:32
